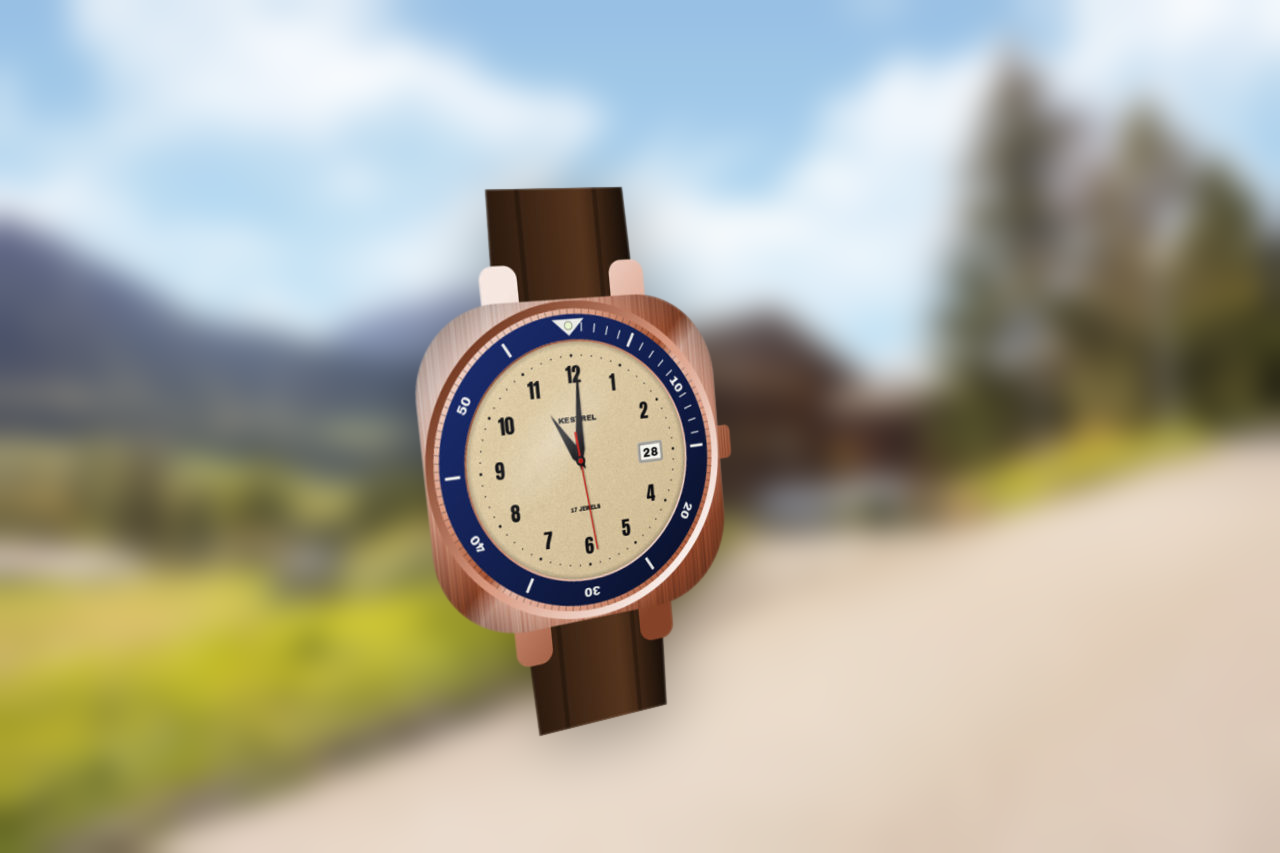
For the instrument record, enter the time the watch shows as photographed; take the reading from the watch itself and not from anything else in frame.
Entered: 11:00:29
